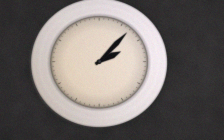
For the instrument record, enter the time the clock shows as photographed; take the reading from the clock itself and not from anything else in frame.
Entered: 2:07
